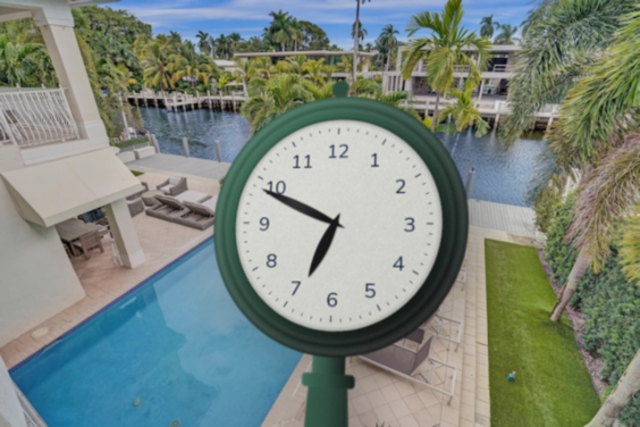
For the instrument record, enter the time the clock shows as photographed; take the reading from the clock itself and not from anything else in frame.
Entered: 6:49
